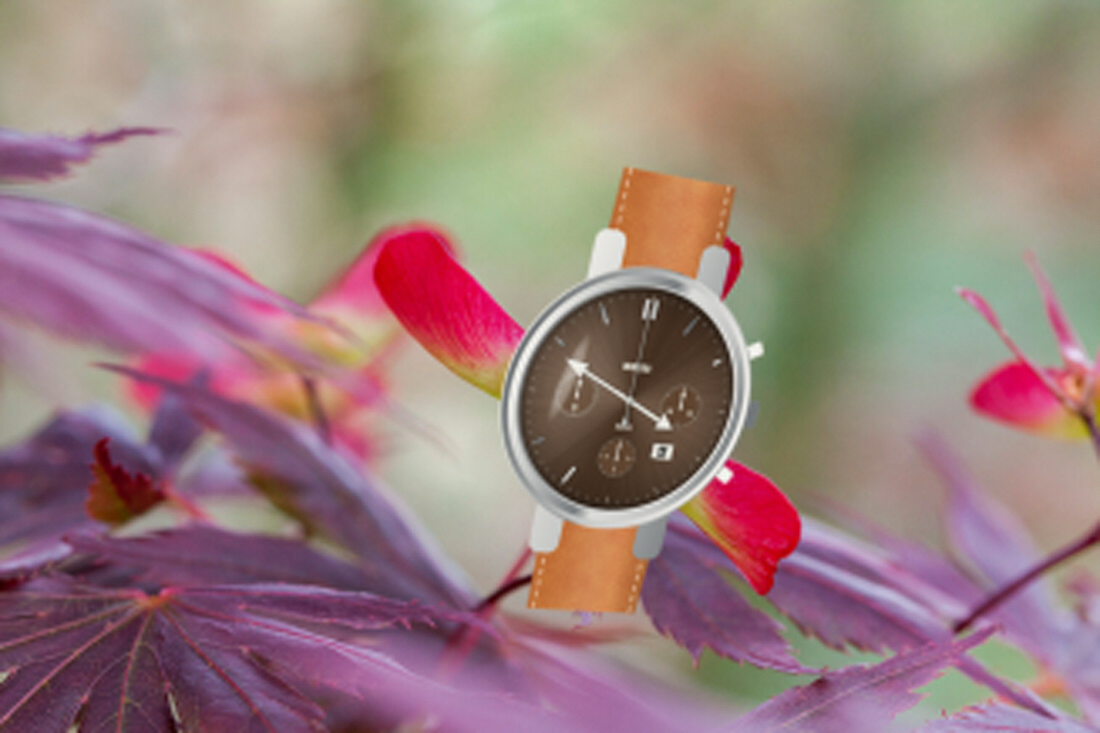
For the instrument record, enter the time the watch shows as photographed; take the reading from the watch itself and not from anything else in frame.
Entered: 3:49
